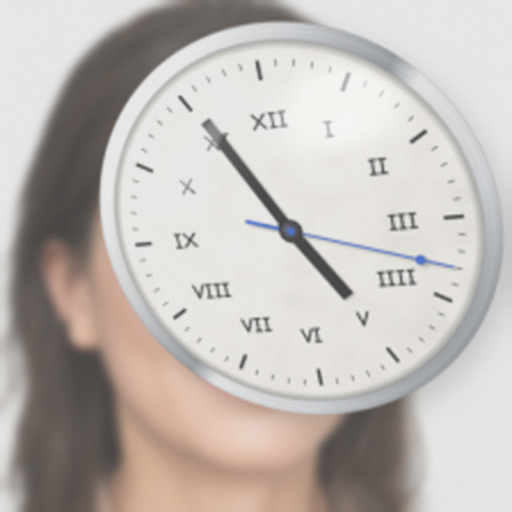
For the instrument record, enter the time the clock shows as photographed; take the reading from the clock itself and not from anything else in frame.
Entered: 4:55:18
